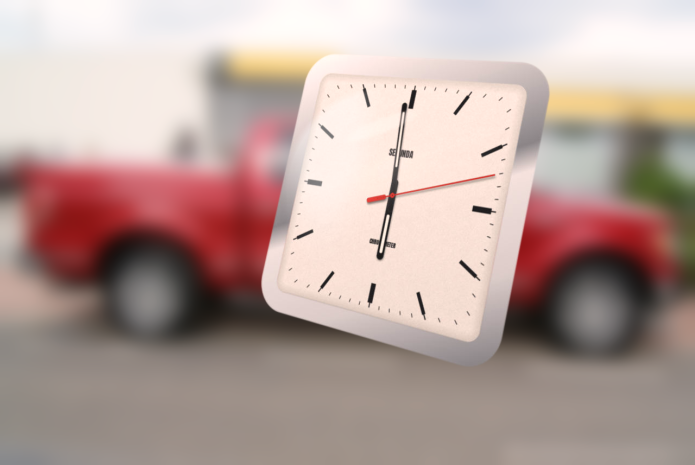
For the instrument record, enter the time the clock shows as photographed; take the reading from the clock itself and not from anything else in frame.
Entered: 5:59:12
